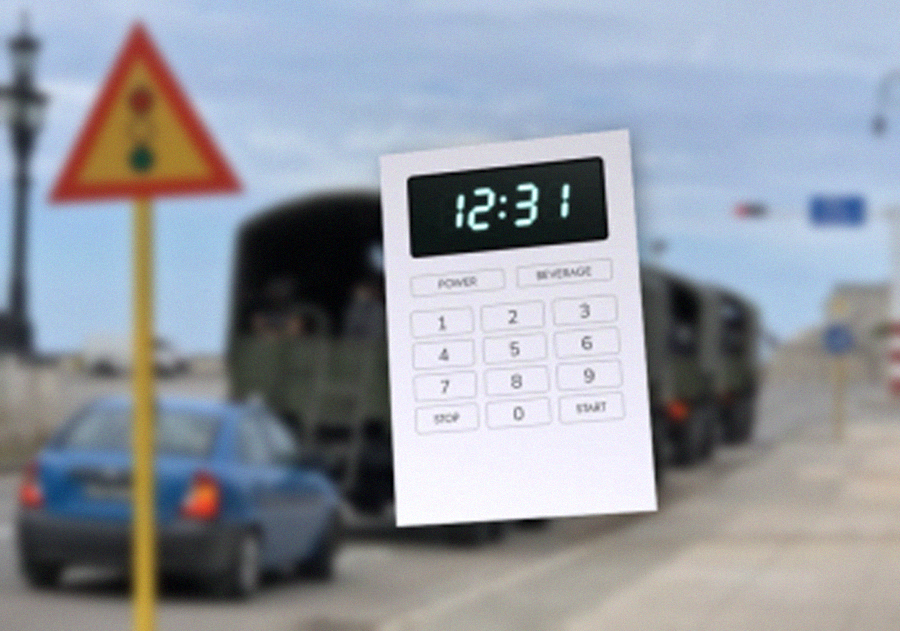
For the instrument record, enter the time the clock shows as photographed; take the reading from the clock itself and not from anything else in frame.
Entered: 12:31
